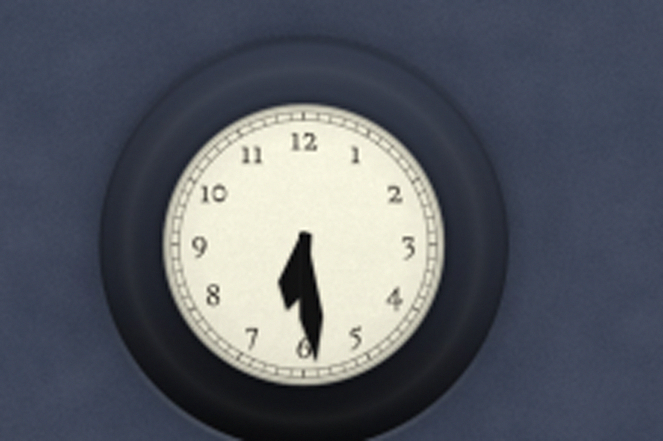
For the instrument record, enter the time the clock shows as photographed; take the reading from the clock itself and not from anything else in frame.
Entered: 6:29
